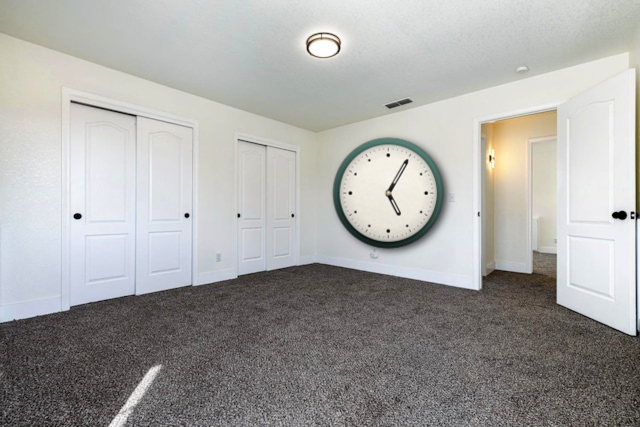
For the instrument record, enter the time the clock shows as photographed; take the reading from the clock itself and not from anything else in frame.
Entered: 5:05
